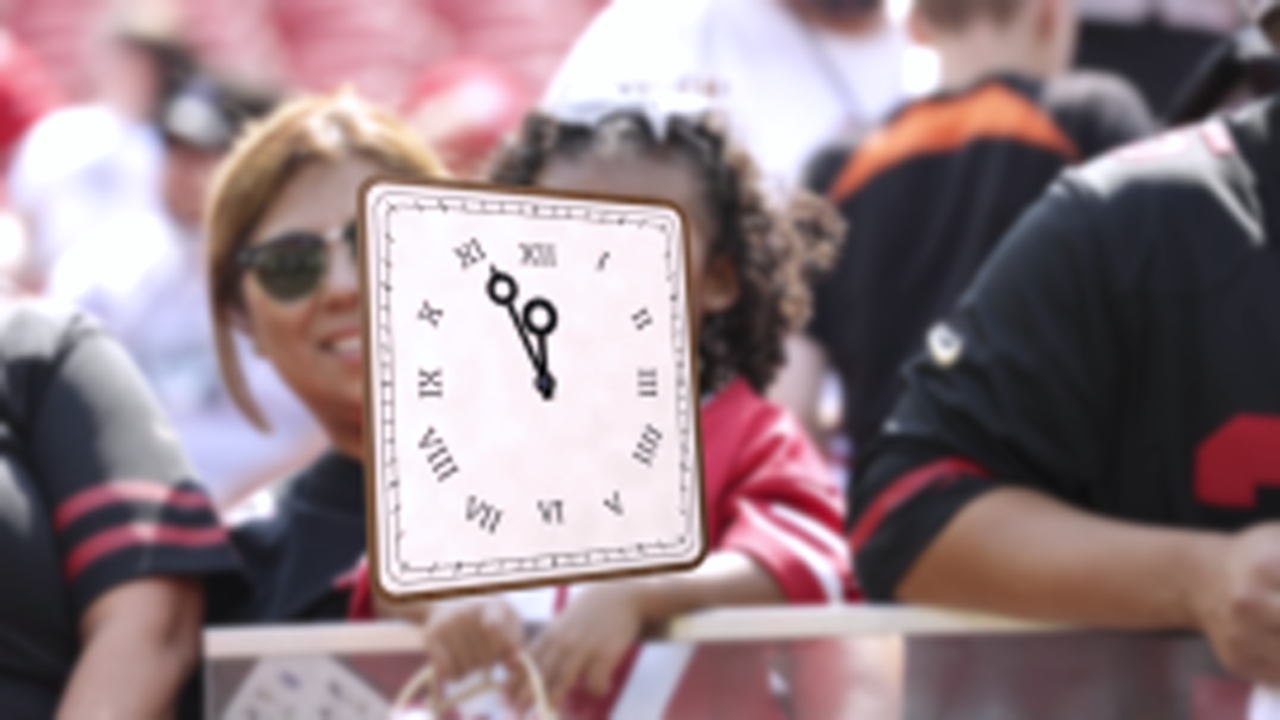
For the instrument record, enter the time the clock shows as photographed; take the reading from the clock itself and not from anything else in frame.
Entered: 11:56
